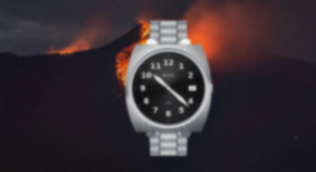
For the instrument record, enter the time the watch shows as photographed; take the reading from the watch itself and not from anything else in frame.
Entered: 10:22
